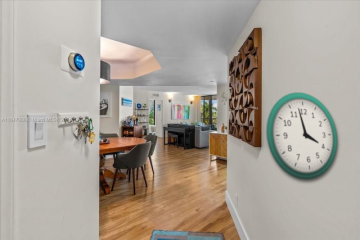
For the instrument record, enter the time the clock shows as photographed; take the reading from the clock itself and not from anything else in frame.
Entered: 3:58
